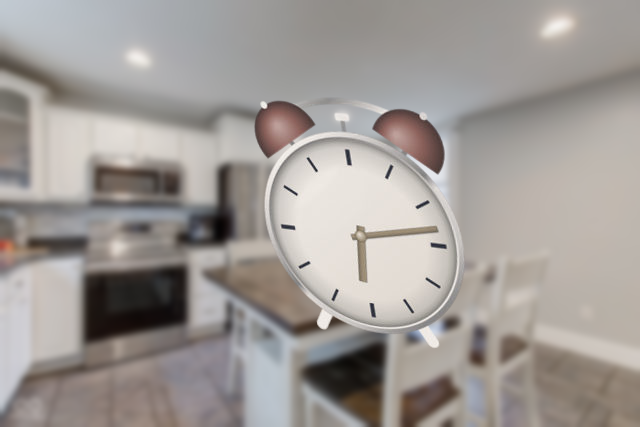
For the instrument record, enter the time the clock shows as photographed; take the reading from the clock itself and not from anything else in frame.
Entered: 6:13
